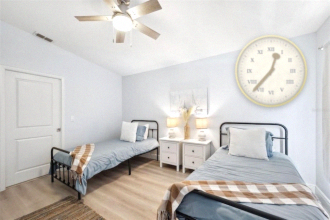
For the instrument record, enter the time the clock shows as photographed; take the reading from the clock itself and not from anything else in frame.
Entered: 12:37
